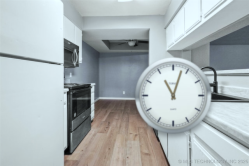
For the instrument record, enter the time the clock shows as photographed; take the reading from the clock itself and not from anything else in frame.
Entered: 11:03
